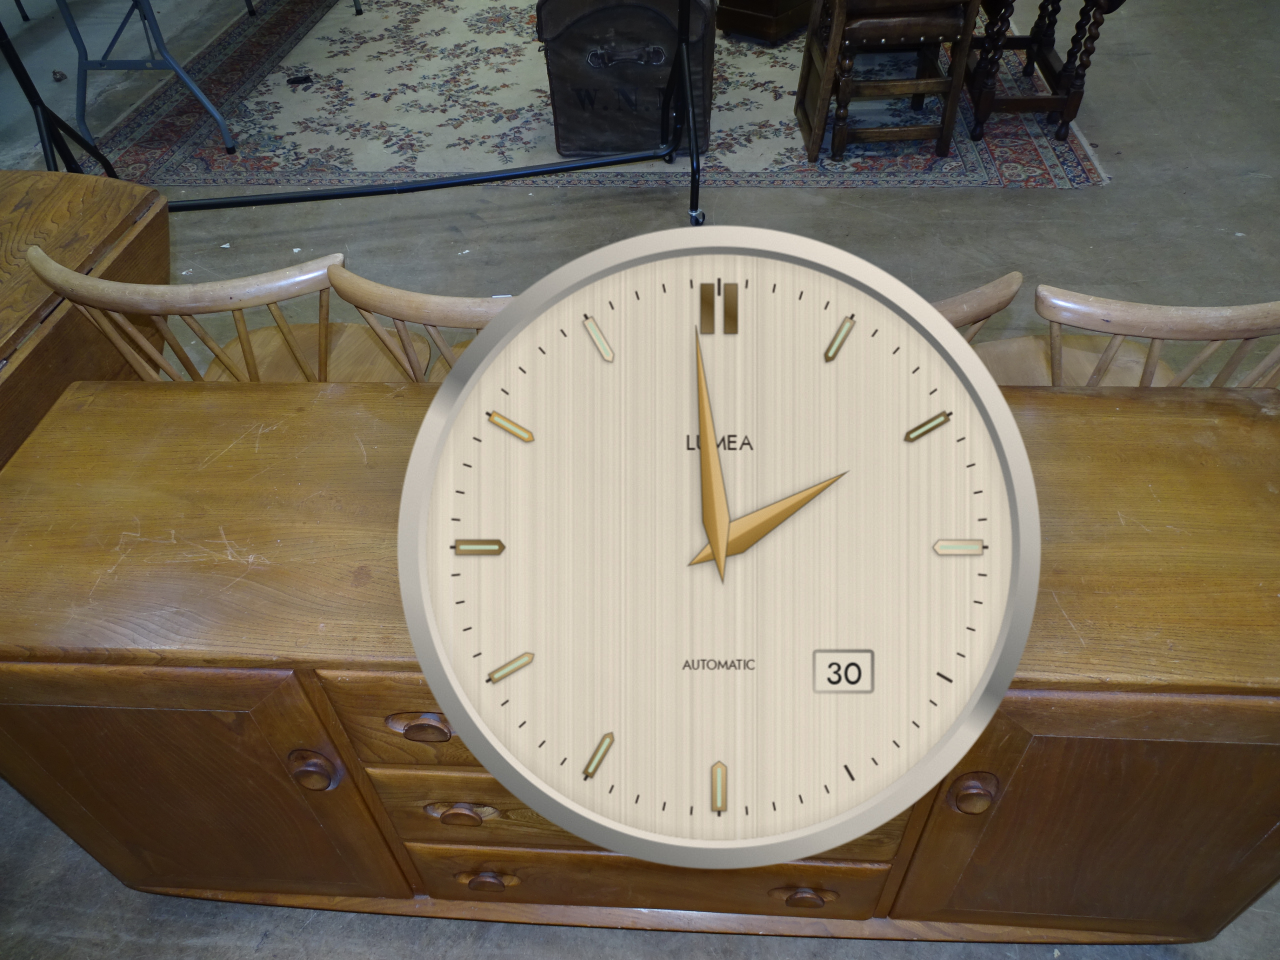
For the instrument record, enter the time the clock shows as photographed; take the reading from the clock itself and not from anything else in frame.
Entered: 1:59
